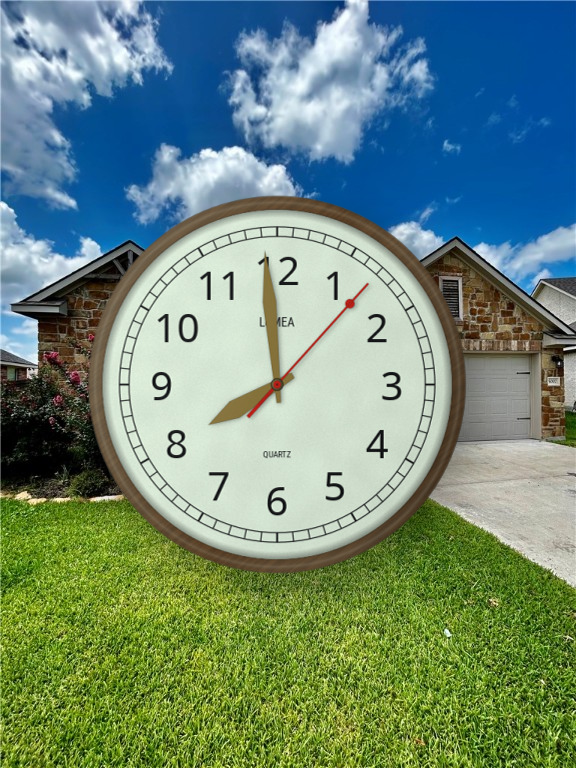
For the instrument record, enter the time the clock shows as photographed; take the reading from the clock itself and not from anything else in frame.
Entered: 7:59:07
